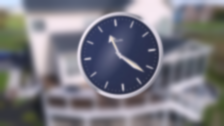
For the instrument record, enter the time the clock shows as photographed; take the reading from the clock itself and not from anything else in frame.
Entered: 11:22
